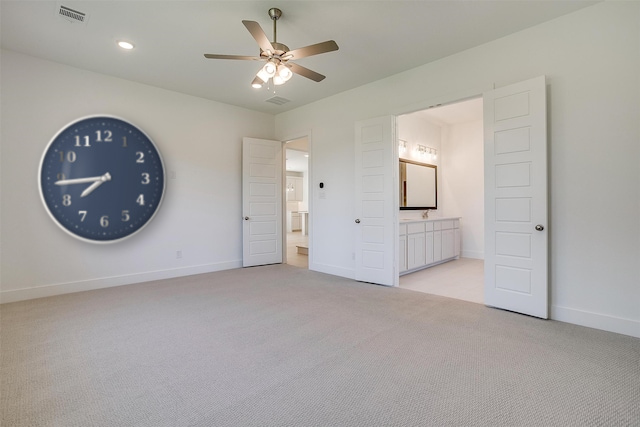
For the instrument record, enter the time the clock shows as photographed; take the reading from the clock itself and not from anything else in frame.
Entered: 7:44
